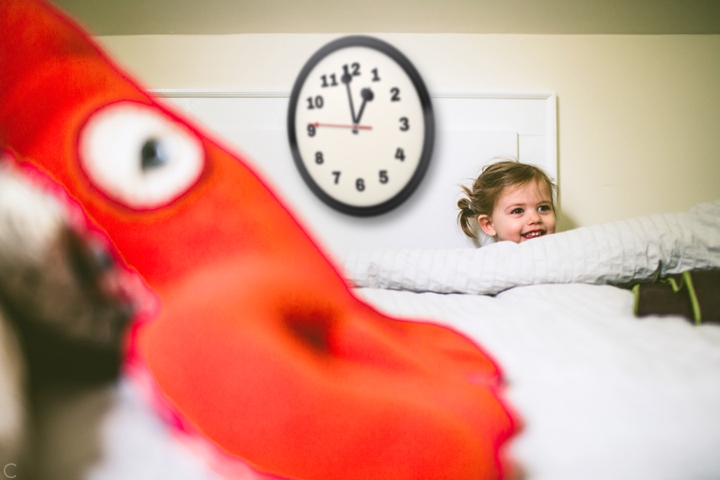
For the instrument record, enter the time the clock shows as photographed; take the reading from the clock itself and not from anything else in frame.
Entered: 12:58:46
